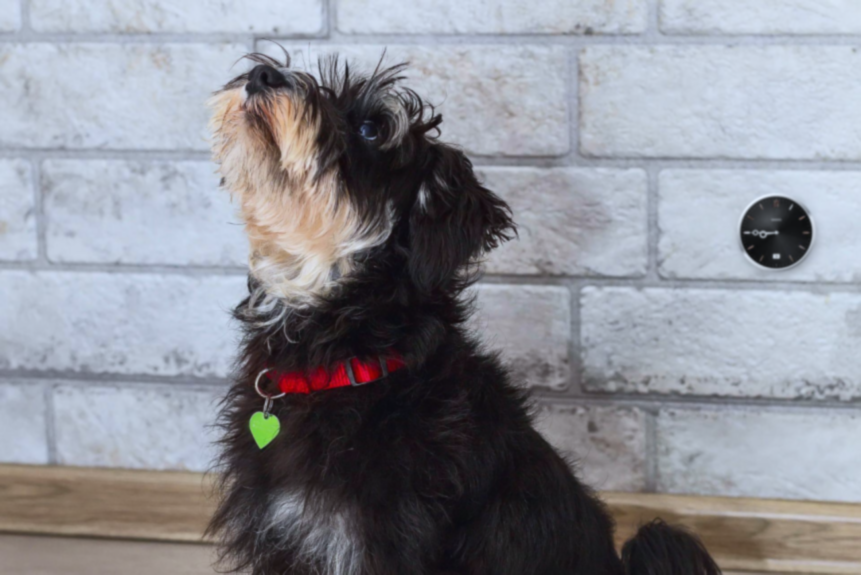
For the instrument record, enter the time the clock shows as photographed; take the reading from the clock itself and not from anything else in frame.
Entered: 8:45
